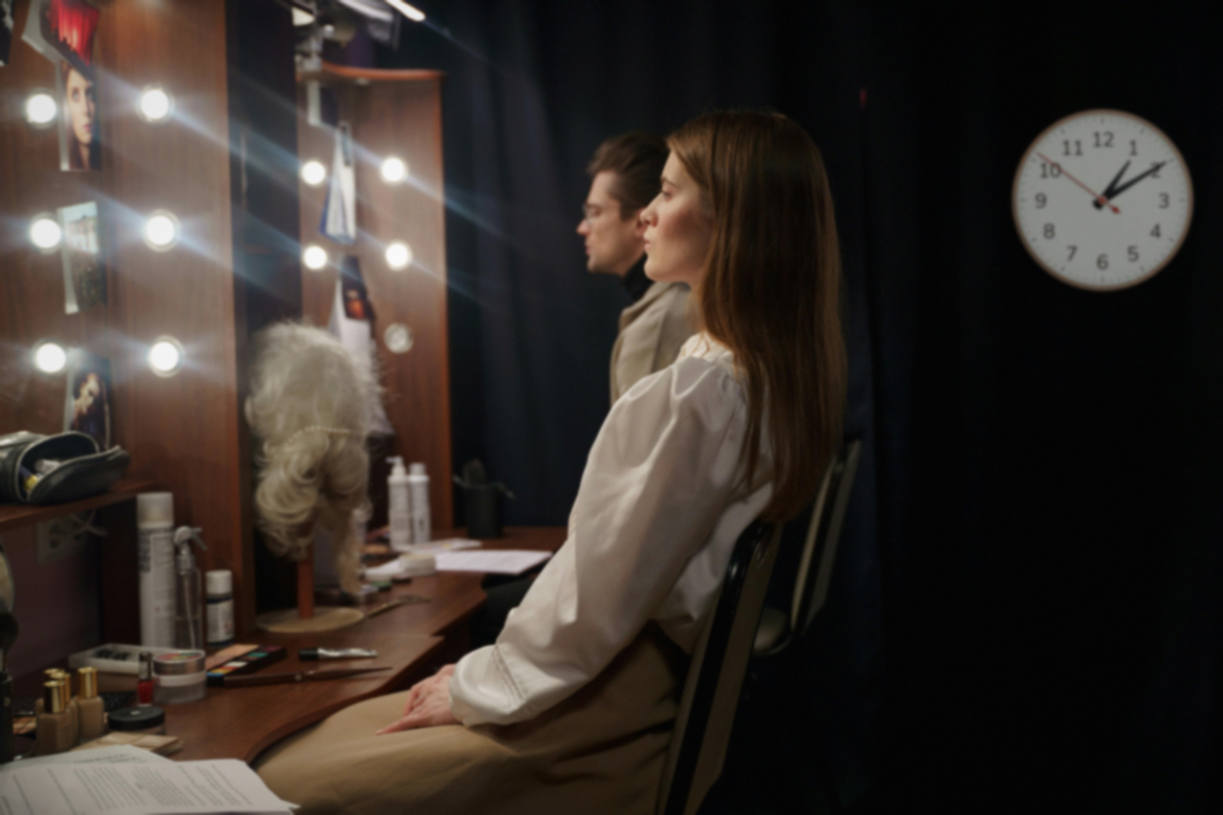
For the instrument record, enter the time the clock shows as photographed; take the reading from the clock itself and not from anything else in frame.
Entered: 1:09:51
